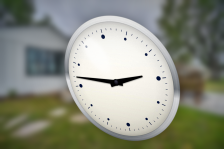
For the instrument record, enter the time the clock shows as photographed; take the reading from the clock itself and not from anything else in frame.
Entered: 2:47
